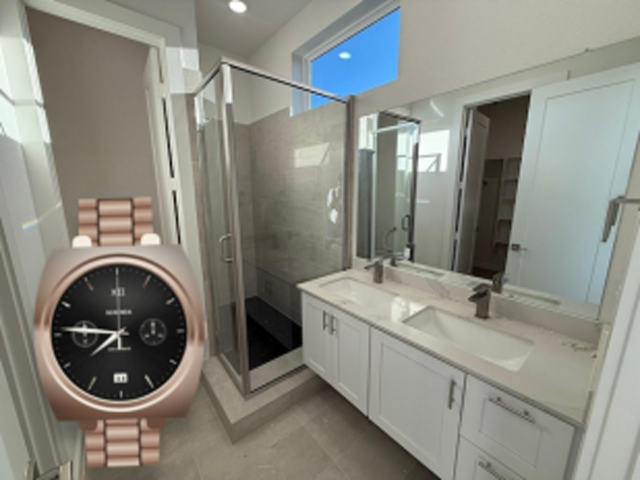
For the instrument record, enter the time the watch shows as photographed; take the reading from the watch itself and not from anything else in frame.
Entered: 7:46
